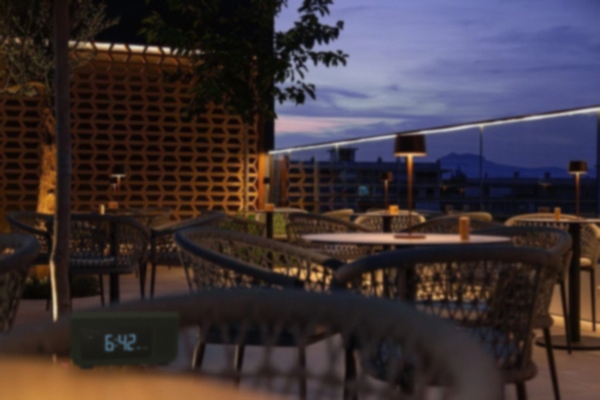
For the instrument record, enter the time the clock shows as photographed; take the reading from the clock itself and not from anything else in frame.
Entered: 6:42
